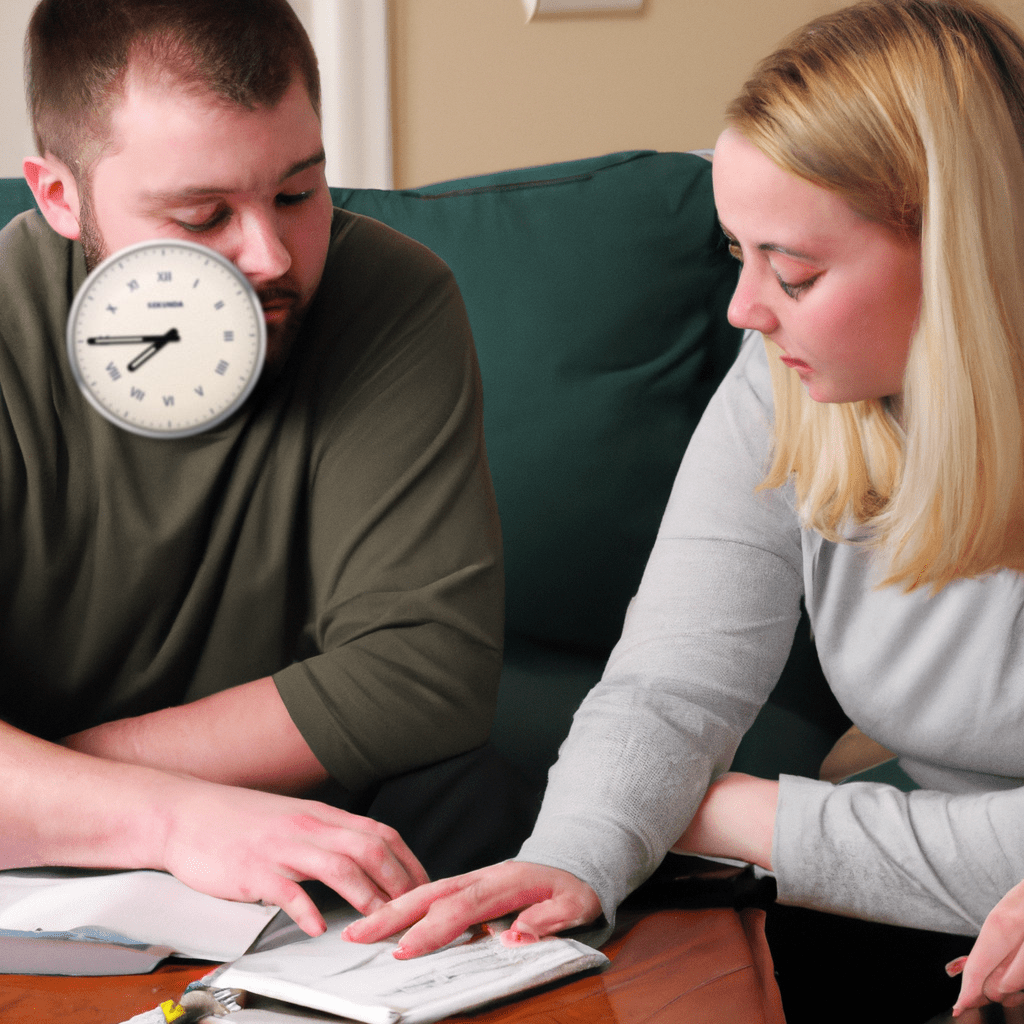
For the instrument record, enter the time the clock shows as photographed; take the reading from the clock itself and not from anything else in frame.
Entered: 7:45
